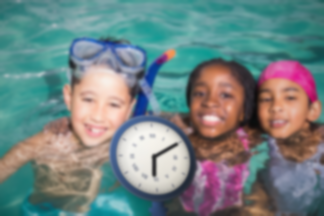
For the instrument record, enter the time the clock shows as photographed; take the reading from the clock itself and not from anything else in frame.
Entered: 6:10
